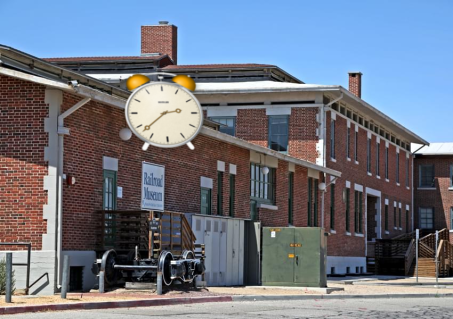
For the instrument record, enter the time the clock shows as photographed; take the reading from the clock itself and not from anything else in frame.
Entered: 2:38
